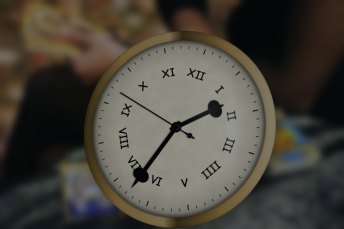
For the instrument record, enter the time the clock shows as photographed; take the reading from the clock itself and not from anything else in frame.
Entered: 1:32:47
